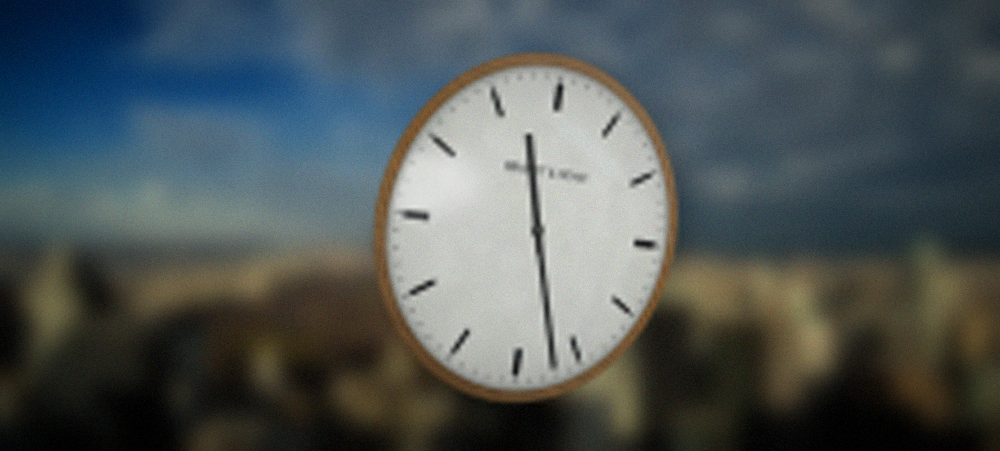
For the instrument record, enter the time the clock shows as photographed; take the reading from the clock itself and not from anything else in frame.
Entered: 11:27
